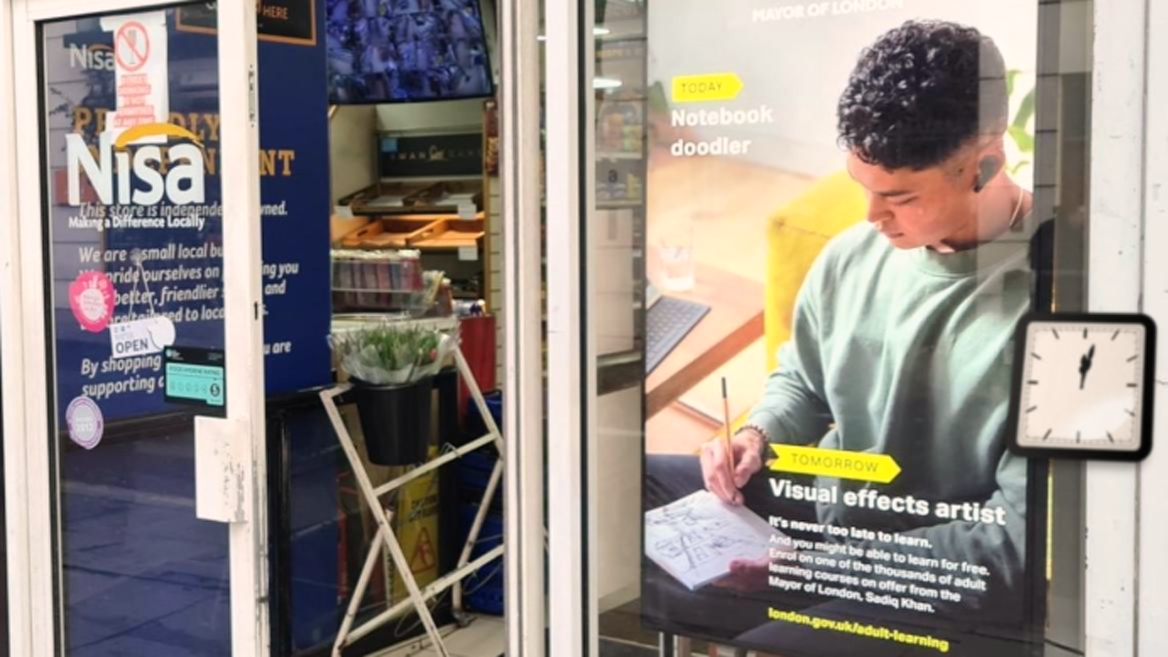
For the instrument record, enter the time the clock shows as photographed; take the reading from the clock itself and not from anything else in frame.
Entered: 12:02
